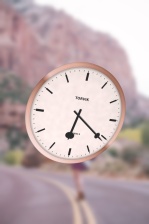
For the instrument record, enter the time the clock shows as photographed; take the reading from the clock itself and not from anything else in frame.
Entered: 6:21
